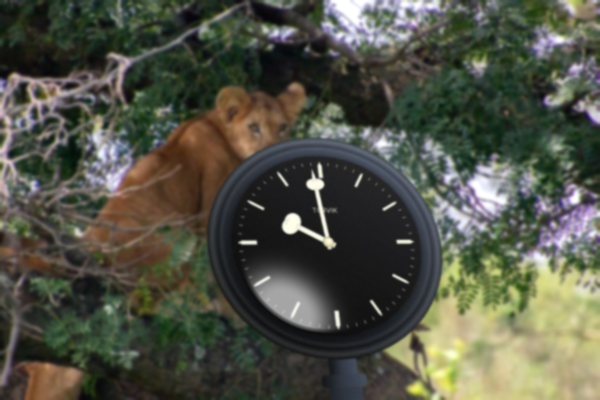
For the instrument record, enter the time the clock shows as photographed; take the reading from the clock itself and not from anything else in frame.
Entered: 9:59
